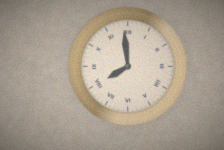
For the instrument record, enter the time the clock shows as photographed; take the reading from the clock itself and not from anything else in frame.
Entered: 7:59
